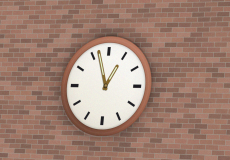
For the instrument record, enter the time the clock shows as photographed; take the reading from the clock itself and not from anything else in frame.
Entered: 12:57
